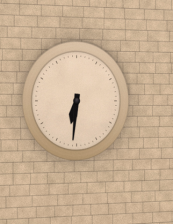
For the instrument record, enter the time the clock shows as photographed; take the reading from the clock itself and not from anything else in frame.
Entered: 6:31
